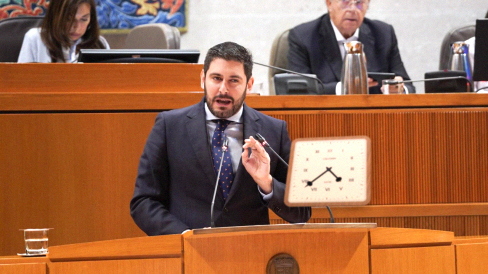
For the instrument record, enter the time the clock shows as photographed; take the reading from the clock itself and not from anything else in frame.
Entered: 4:38
